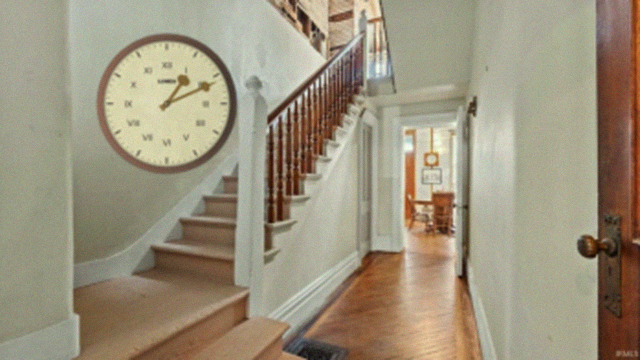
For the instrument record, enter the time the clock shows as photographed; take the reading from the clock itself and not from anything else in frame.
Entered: 1:11
